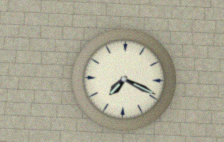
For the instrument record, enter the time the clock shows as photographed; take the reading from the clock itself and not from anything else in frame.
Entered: 7:19
